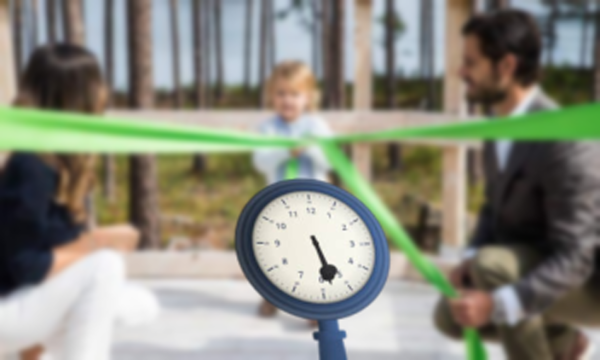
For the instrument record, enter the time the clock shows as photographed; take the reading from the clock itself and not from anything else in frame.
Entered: 5:28
